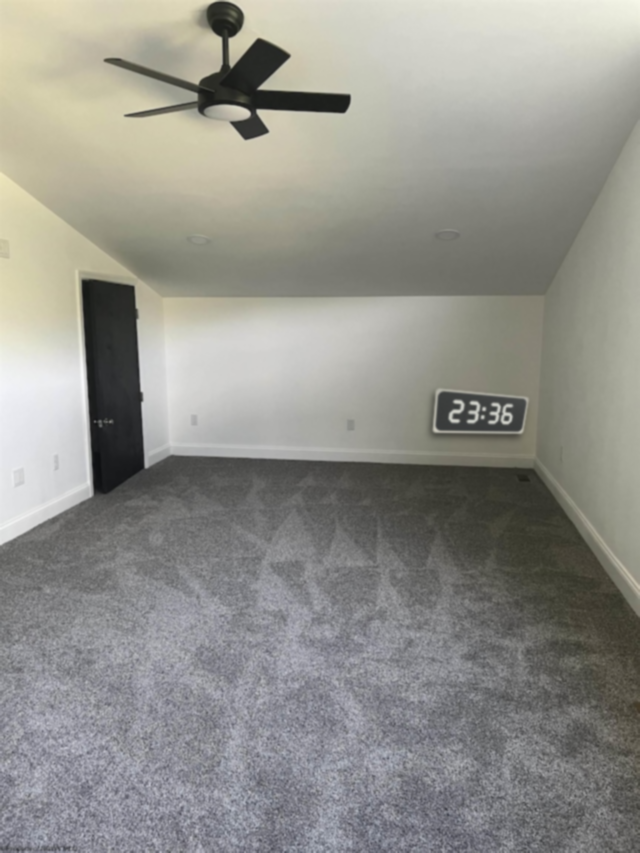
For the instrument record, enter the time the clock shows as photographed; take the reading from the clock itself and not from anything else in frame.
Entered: 23:36
